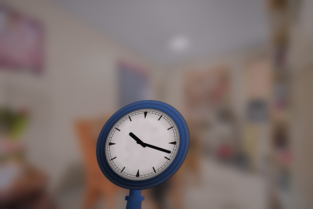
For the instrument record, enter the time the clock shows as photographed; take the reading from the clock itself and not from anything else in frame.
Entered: 10:18
